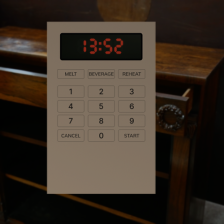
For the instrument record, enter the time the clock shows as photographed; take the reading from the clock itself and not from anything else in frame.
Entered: 13:52
